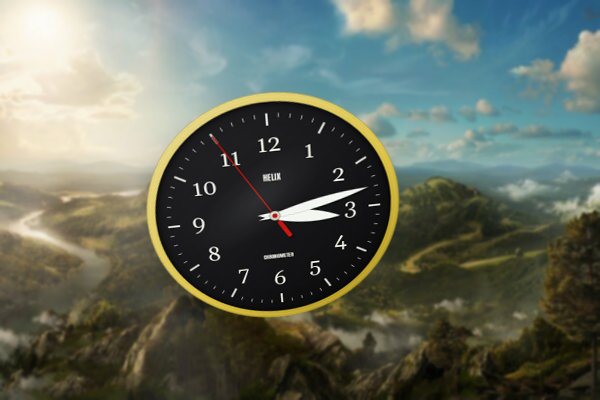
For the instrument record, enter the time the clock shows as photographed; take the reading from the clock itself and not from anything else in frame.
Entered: 3:12:55
